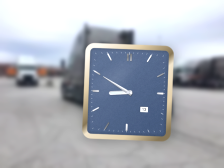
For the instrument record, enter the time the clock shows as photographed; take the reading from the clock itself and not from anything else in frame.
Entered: 8:50
